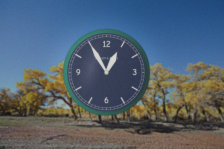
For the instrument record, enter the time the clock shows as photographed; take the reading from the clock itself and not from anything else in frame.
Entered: 12:55
